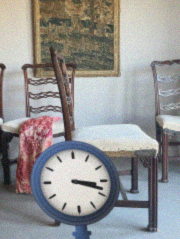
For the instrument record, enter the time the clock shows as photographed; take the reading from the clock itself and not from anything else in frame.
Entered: 3:18
